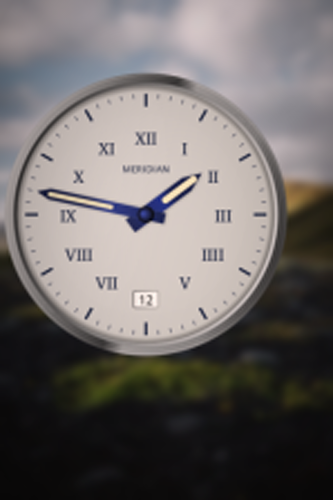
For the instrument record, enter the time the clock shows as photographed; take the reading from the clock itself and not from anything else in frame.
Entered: 1:47
